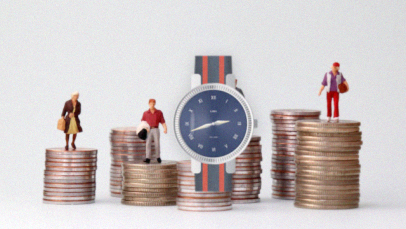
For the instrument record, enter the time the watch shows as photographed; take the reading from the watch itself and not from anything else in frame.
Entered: 2:42
